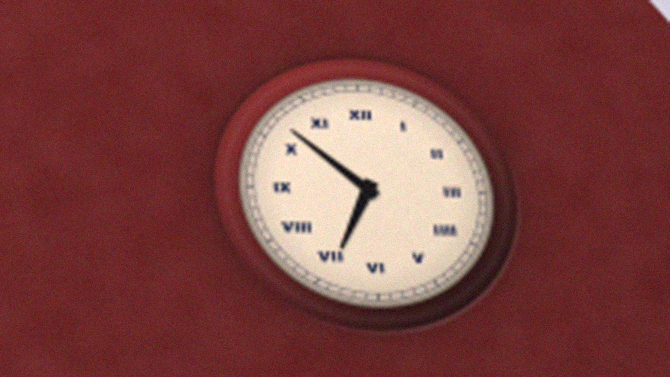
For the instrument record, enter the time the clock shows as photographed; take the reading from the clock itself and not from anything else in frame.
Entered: 6:52
